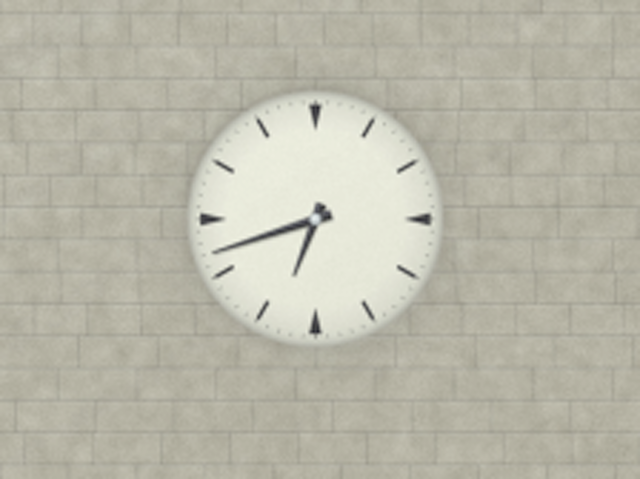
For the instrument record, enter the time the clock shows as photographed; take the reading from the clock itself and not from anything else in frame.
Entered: 6:42
